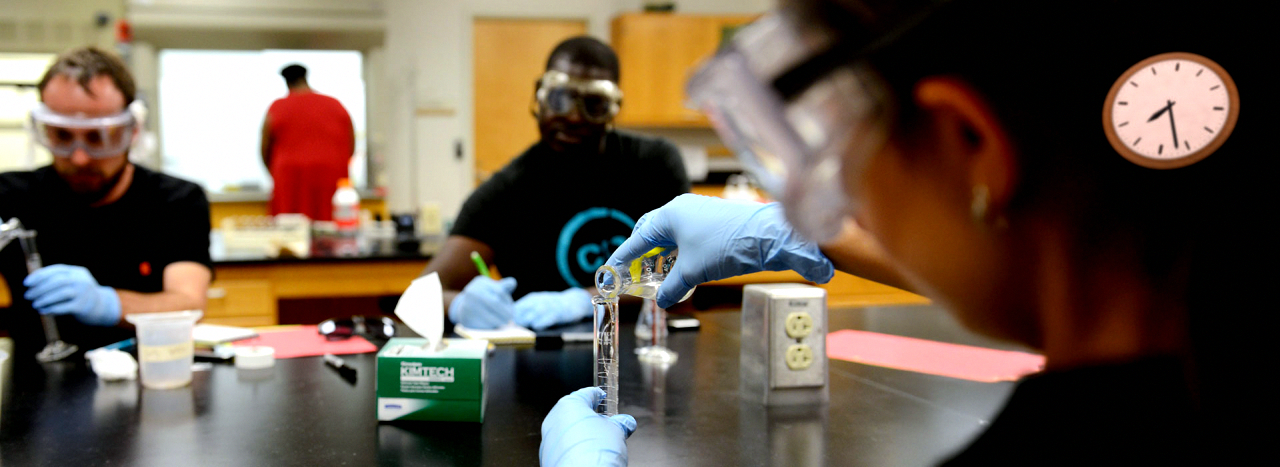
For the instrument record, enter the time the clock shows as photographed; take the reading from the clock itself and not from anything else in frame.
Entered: 7:27
